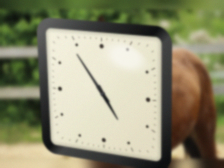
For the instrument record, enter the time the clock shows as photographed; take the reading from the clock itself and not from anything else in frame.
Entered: 4:54
